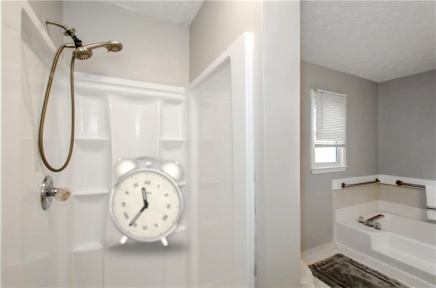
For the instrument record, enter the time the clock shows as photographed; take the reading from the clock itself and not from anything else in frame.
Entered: 11:36
